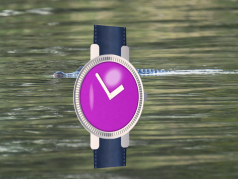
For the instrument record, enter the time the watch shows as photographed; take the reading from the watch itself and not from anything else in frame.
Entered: 1:54
